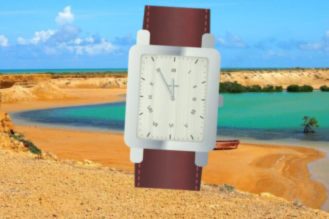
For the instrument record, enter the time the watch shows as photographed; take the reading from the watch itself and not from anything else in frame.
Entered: 11:55
